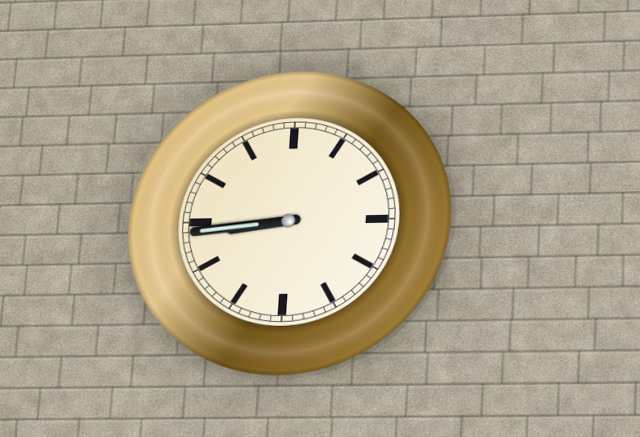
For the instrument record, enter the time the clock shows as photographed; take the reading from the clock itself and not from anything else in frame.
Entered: 8:44
